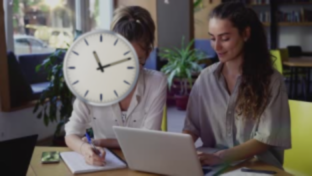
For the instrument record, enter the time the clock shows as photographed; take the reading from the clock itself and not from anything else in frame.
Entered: 11:12
